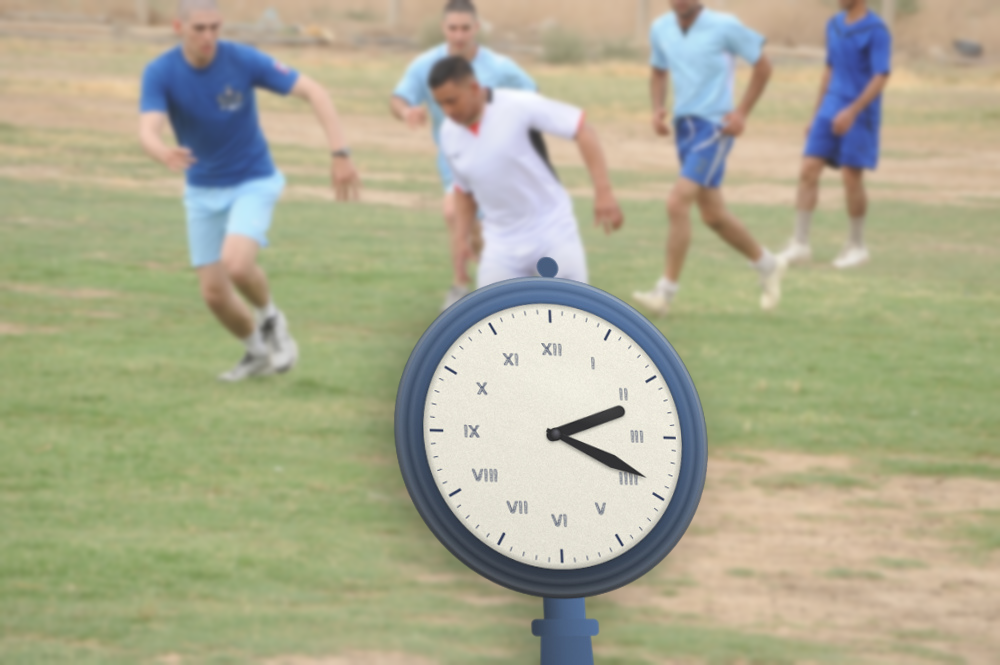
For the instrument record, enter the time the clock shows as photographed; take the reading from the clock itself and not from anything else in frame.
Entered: 2:19
